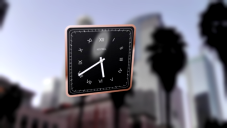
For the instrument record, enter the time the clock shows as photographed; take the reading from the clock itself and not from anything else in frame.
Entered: 5:40
